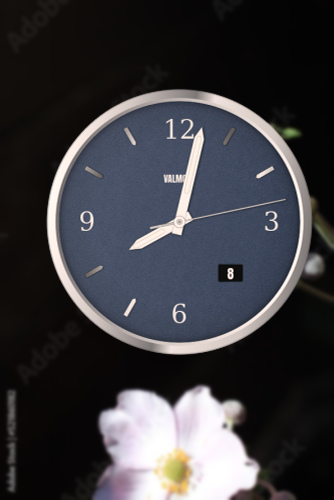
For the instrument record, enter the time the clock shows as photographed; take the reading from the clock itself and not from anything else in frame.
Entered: 8:02:13
